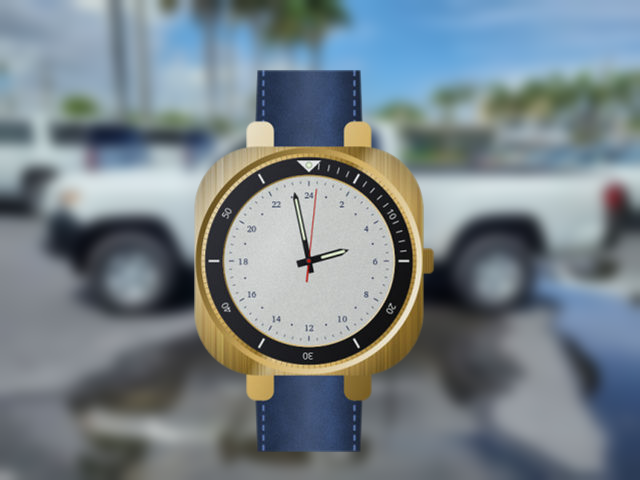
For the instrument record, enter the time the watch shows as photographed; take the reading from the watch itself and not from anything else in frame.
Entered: 4:58:01
